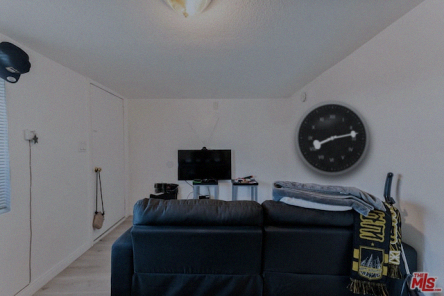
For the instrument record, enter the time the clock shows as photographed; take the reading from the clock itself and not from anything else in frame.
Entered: 8:13
